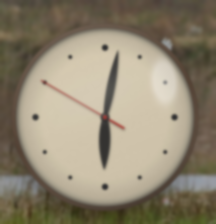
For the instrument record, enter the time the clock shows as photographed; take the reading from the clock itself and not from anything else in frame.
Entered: 6:01:50
